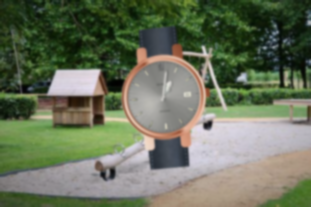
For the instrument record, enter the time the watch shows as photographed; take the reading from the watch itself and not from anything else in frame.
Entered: 1:02
